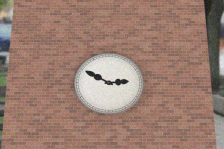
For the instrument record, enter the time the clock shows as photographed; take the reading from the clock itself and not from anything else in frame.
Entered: 2:50
